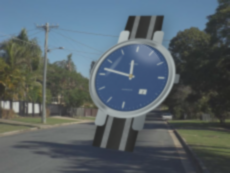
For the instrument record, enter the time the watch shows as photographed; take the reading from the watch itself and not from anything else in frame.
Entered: 11:47
